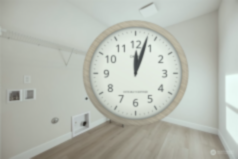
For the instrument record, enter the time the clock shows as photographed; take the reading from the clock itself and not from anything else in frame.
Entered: 12:03
